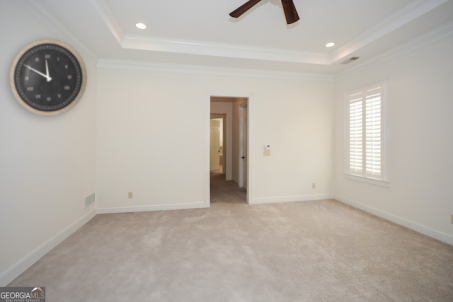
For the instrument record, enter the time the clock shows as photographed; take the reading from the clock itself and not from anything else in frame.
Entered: 11:50
